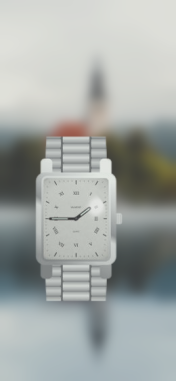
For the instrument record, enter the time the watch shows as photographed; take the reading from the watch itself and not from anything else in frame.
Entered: 1:45
